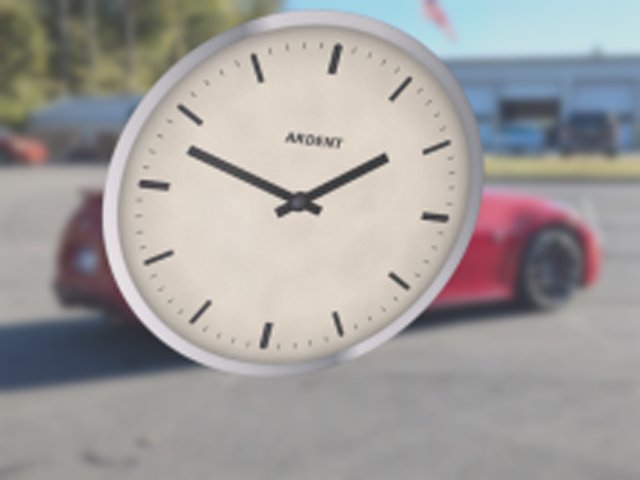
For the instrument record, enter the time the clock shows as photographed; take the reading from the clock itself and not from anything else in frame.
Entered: 1:48
